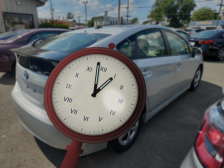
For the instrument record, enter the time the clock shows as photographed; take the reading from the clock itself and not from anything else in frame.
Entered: 12:58
